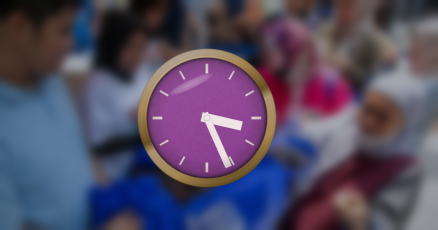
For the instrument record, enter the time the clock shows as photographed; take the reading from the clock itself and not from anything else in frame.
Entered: 3:26
